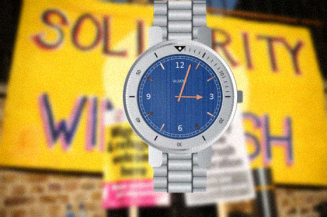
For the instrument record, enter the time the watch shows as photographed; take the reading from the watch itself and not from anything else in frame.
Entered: 3:03
